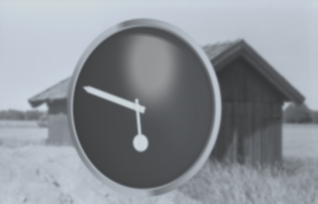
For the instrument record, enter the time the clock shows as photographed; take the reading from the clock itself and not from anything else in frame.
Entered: 5:48
